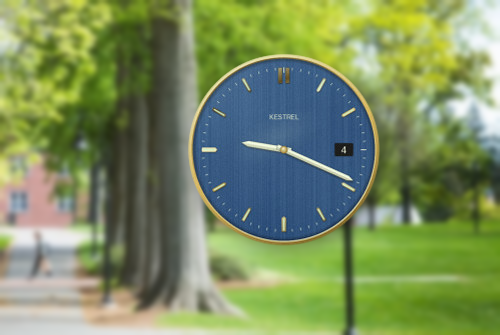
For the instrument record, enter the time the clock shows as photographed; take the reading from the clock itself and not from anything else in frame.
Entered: 9:19
